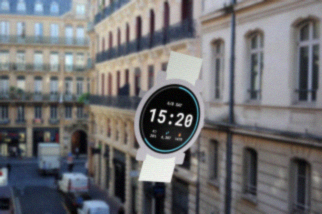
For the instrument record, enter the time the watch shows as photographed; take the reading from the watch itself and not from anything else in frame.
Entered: 15:20
